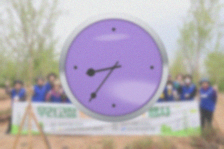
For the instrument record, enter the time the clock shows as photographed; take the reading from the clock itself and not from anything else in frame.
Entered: 8:36
